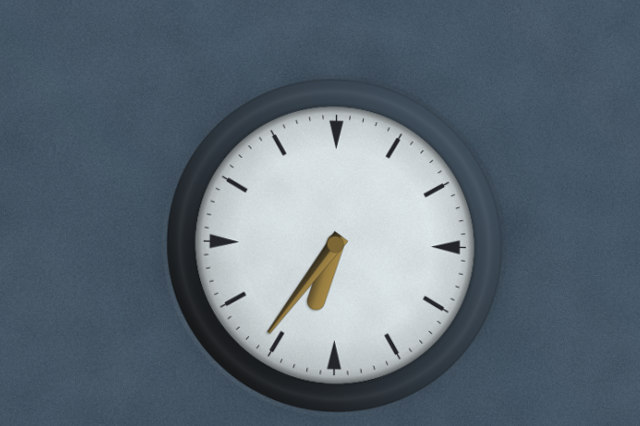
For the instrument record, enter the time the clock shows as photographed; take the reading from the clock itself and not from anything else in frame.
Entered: 6:36
